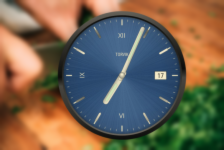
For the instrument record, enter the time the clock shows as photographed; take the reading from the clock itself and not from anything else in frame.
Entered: 7:04
